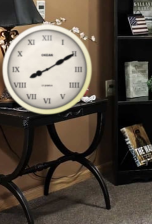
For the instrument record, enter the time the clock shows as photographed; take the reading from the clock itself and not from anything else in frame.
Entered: 8:10
